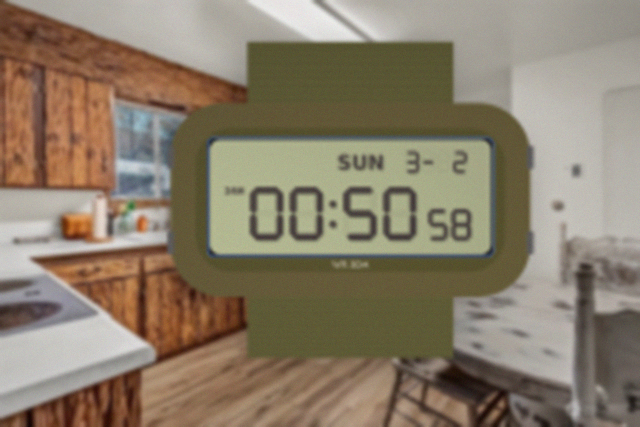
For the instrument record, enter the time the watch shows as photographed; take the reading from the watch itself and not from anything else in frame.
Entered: 0:50:58
